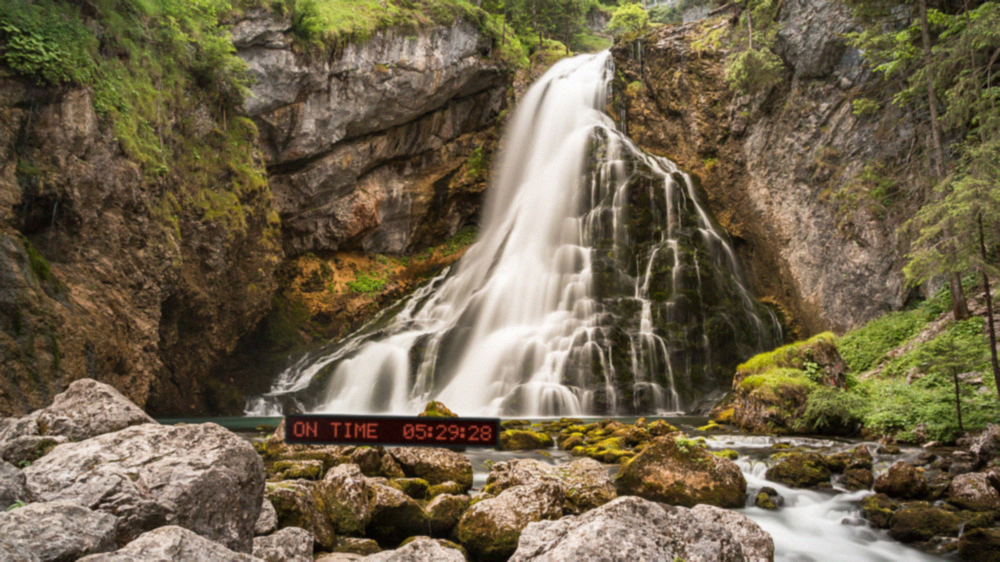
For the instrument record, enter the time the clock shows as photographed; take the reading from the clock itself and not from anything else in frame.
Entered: 5:29:28
